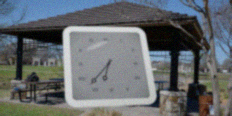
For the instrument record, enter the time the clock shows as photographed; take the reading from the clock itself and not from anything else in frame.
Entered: 6:37
